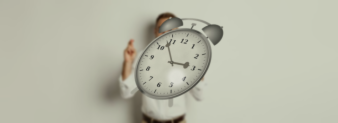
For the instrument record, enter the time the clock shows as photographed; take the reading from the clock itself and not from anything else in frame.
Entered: 2:53
